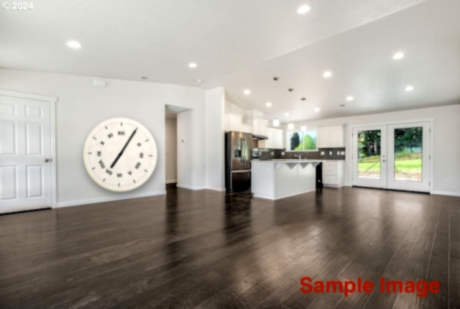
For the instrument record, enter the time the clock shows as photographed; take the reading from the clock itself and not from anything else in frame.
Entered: 7:05
